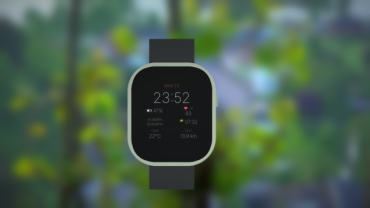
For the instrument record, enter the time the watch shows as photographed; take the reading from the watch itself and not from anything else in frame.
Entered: 23:52
